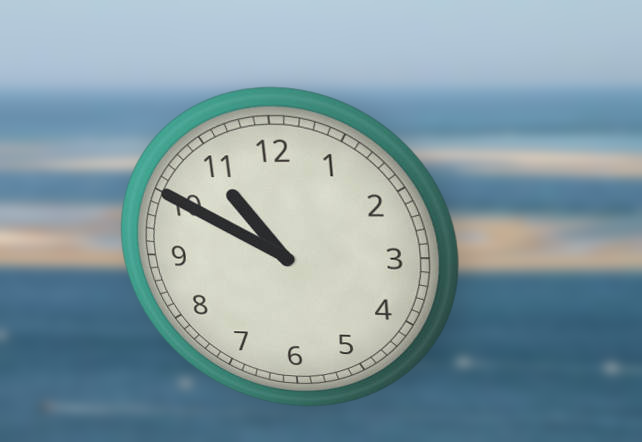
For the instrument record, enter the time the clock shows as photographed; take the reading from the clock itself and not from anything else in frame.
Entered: 10:50
